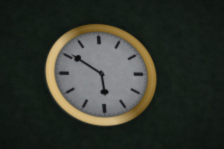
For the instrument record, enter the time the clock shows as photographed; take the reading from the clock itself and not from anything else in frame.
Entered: 5:51
